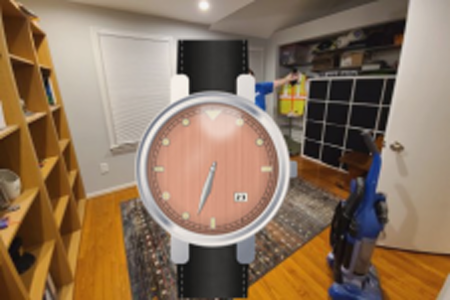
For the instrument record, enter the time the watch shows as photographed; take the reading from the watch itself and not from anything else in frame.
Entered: 6:33
